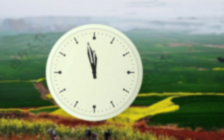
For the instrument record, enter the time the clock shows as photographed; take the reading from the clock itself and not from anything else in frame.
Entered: 11:58
